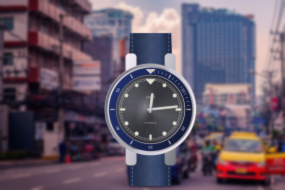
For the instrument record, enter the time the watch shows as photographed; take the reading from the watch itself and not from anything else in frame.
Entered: 12:14
